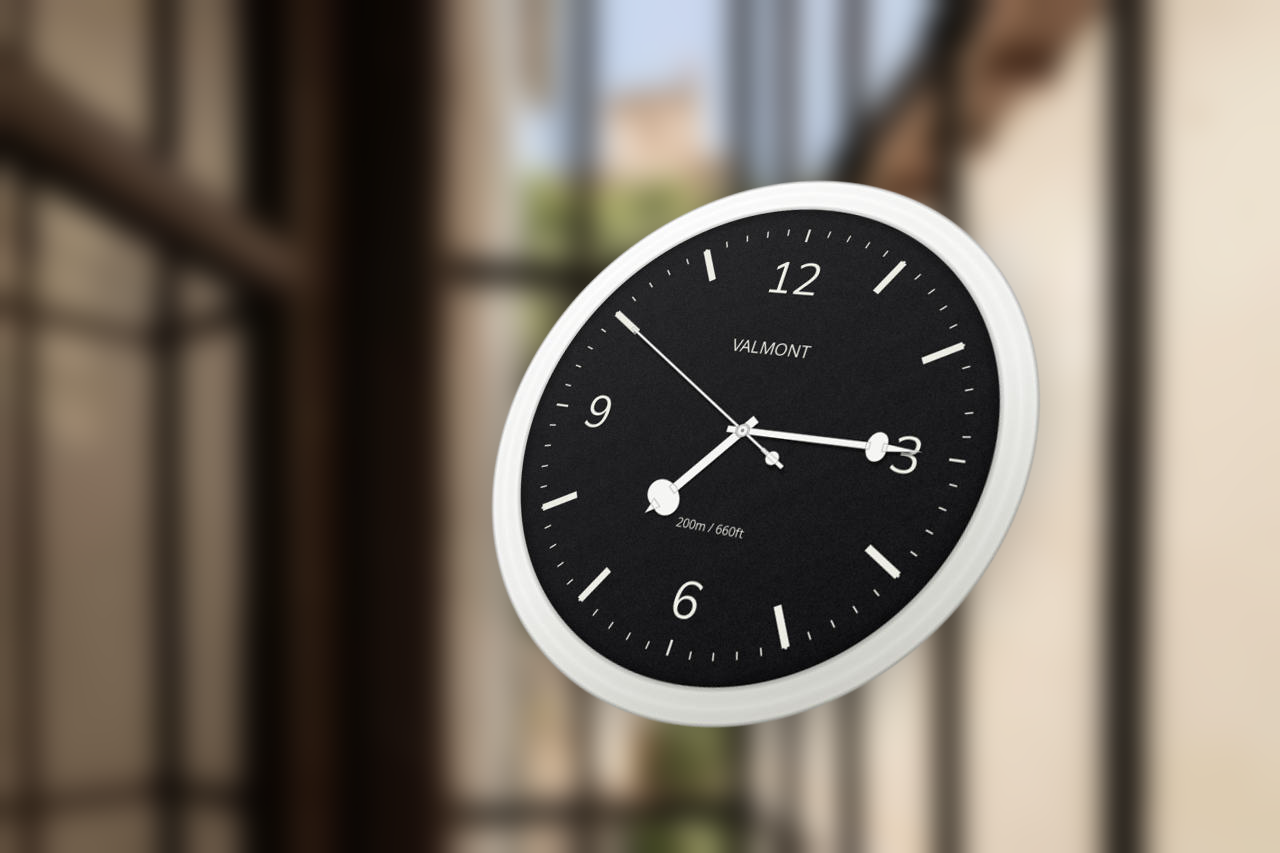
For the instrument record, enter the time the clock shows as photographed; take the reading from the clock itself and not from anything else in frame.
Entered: 7:14:50
